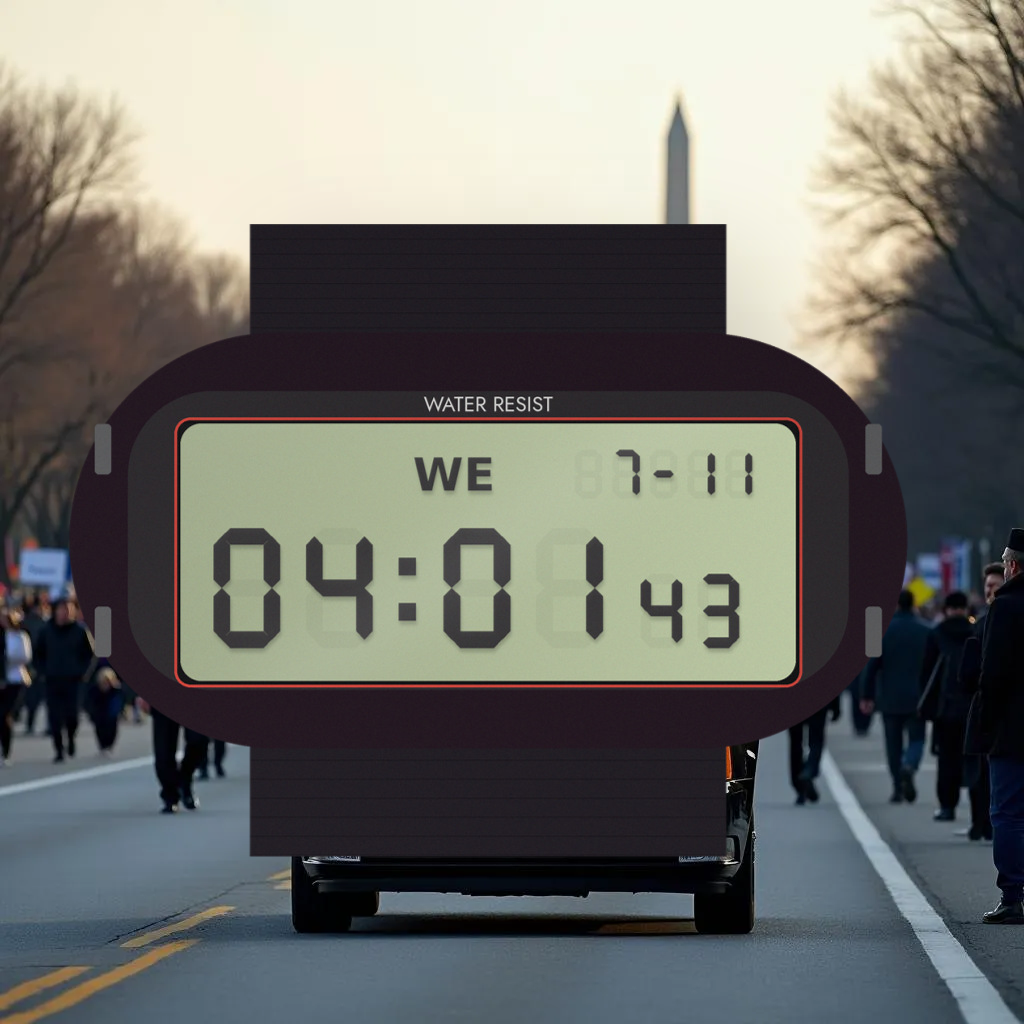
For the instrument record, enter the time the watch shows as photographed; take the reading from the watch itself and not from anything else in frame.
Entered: 4:01:43
